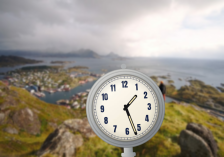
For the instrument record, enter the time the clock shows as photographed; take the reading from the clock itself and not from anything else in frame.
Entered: 1:27
